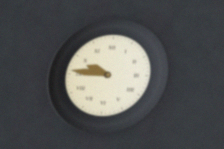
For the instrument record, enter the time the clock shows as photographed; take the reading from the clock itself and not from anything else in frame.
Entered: 9:46
